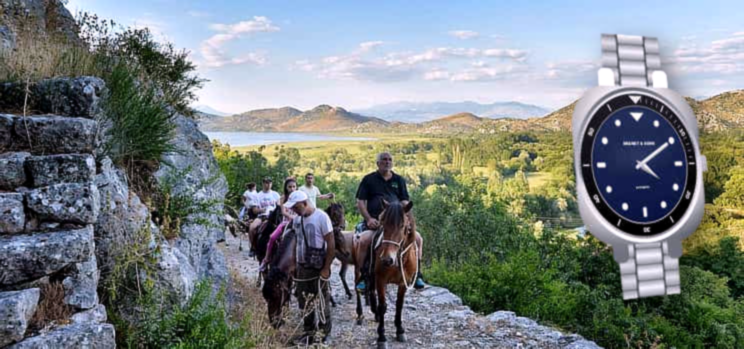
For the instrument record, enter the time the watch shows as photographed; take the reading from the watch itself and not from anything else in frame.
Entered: 4:10
